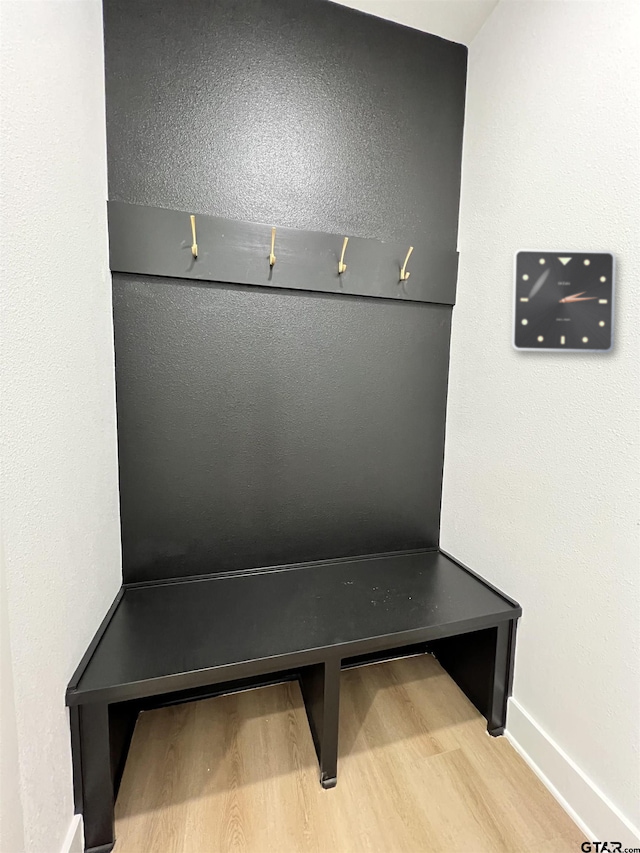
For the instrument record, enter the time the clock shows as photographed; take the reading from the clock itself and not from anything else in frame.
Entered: 2:14
